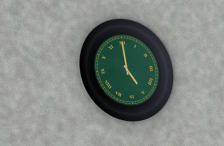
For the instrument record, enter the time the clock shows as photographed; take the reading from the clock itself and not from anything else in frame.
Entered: 5:00
